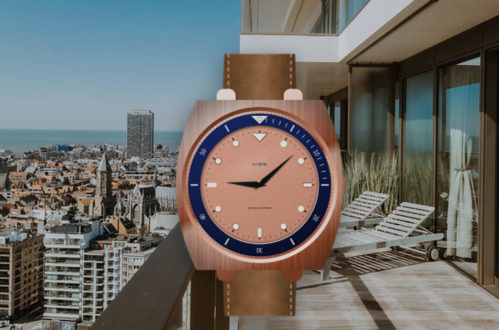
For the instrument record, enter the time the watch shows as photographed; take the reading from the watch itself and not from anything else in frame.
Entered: 9:08
